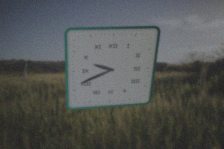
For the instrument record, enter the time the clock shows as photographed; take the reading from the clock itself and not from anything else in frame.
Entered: 9:41
